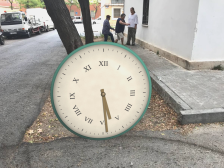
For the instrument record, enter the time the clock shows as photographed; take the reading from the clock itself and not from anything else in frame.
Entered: 5:29
